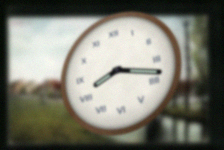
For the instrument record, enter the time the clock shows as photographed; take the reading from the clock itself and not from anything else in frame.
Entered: 8:18
